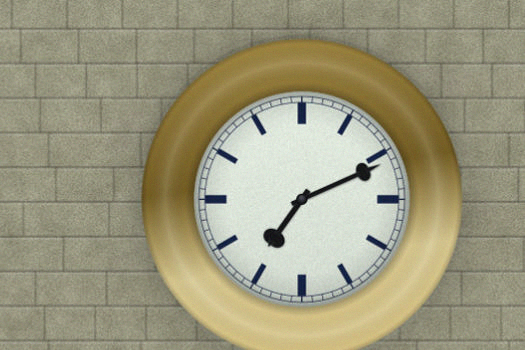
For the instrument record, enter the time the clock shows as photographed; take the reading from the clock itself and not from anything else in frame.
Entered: 7:11
